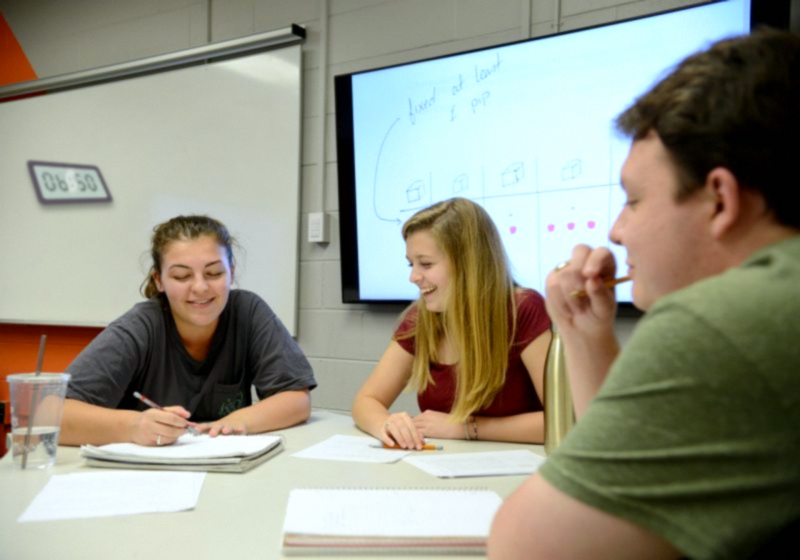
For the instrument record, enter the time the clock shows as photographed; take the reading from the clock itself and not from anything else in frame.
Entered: 6:50
